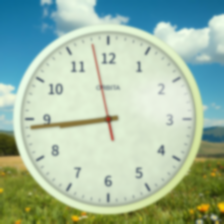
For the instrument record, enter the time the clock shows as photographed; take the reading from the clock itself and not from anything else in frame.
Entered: 8:43:58
